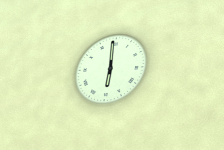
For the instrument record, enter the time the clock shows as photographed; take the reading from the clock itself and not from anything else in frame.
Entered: 5:59
